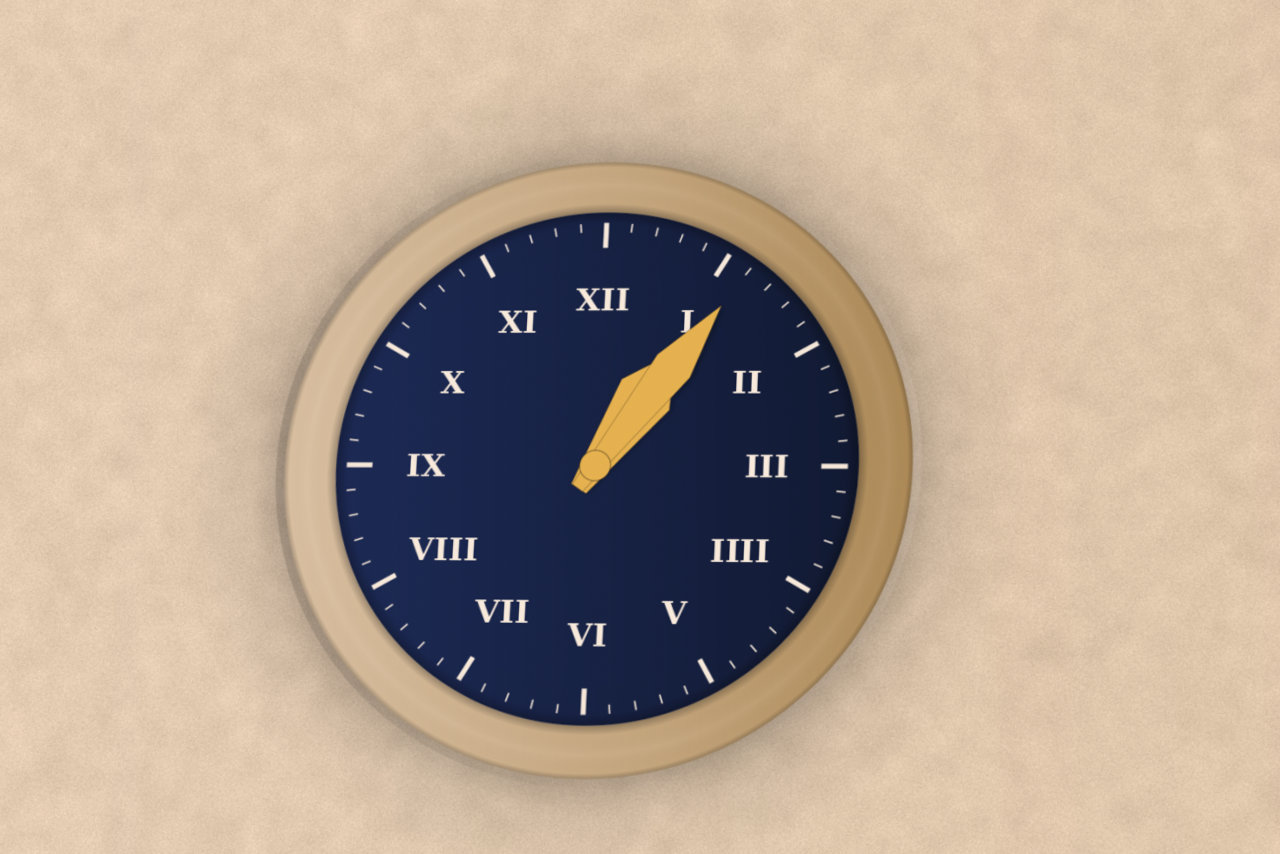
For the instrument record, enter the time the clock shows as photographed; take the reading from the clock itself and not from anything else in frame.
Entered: 1:06
